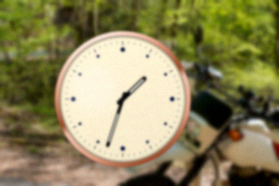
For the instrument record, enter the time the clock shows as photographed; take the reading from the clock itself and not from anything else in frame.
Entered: 1:33
